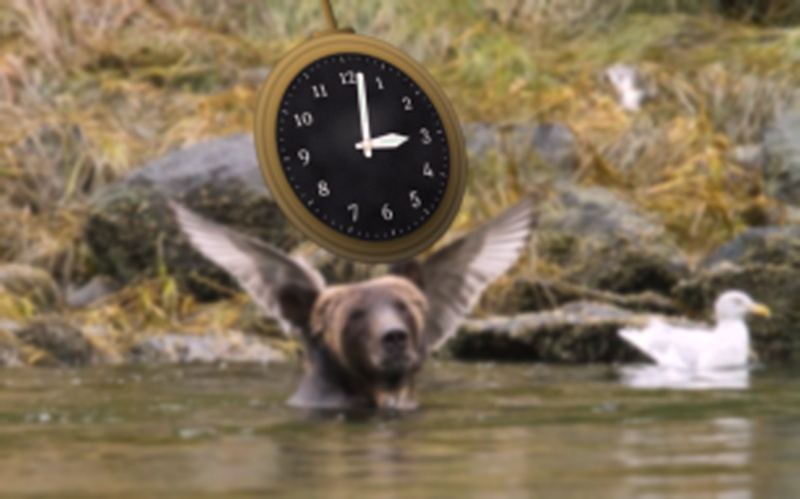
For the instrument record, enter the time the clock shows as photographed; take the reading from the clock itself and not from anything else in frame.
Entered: 3:02
